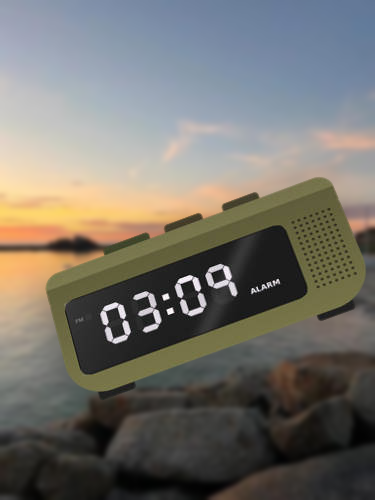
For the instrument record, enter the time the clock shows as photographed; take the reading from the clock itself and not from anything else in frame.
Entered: 3:09
